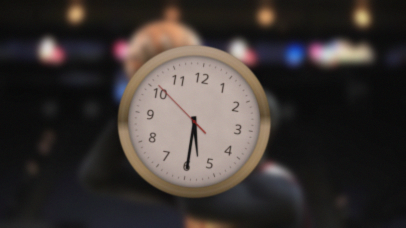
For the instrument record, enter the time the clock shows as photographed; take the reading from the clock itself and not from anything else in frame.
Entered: 5:29:51
